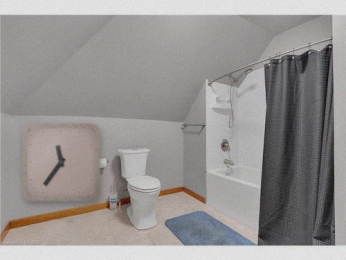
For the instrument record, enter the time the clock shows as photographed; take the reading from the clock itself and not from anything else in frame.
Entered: 11:36
